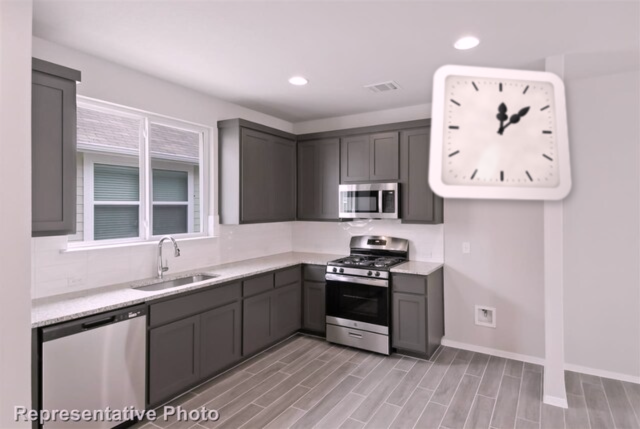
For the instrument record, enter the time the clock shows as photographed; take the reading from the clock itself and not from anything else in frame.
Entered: 12:08
